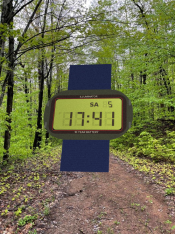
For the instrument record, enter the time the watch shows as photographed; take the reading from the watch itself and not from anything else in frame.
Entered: 17:41
